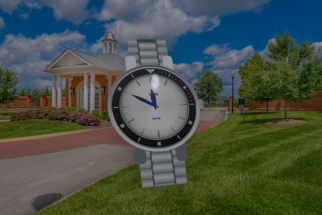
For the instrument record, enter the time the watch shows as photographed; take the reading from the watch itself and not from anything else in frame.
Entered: 11:50
